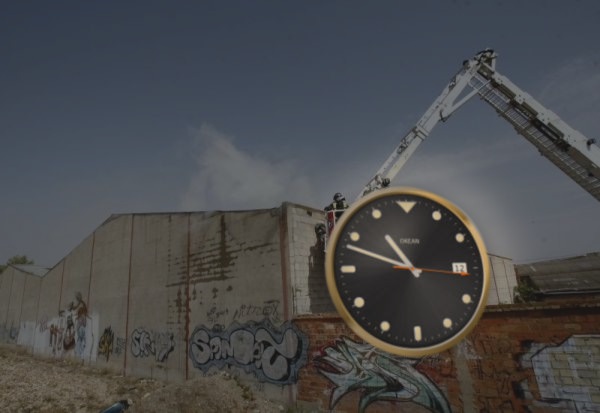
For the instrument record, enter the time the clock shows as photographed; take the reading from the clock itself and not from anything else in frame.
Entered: 10:48:16
